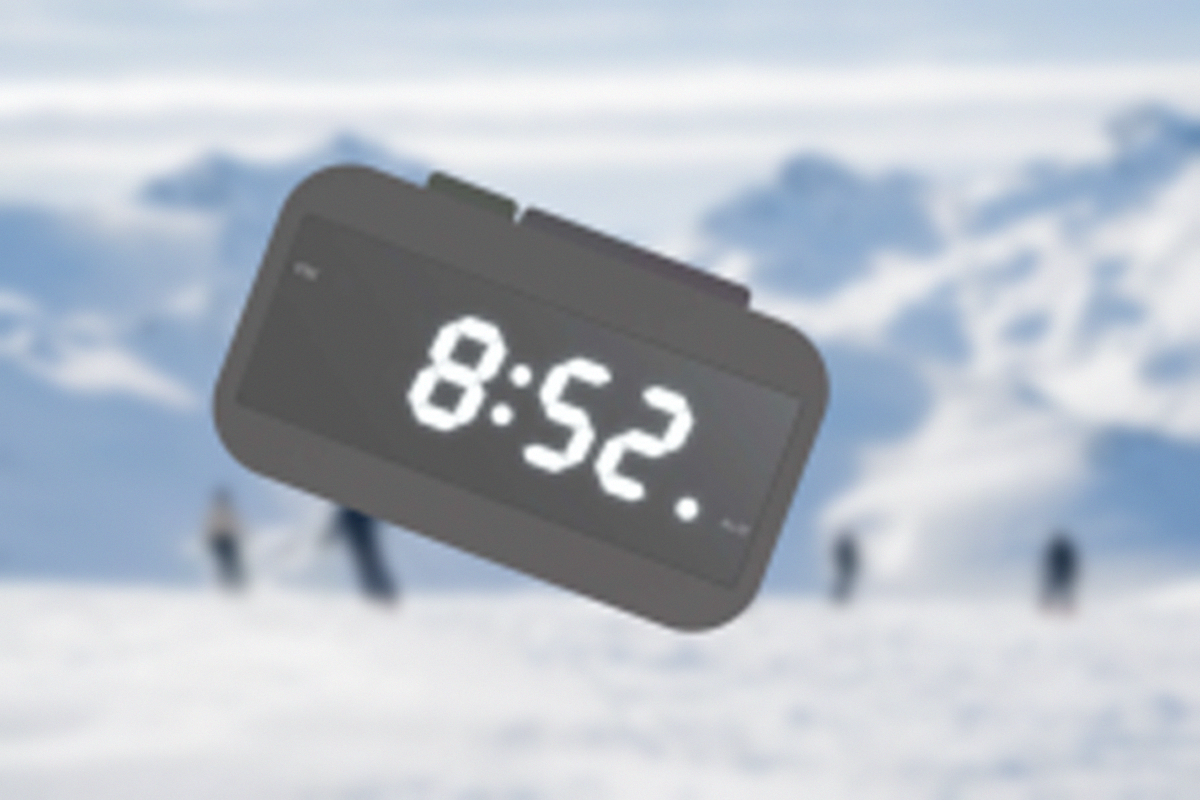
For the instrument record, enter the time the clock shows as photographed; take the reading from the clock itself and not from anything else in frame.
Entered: 8:52
